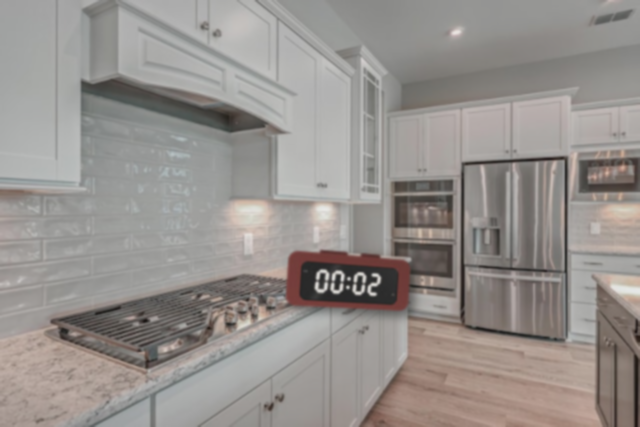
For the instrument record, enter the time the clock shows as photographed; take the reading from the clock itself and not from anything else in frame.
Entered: 0:02
